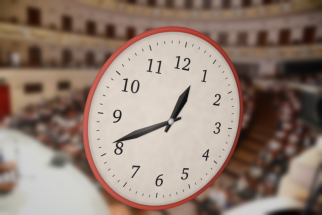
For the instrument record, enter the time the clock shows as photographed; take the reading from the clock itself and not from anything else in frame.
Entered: 12:41
